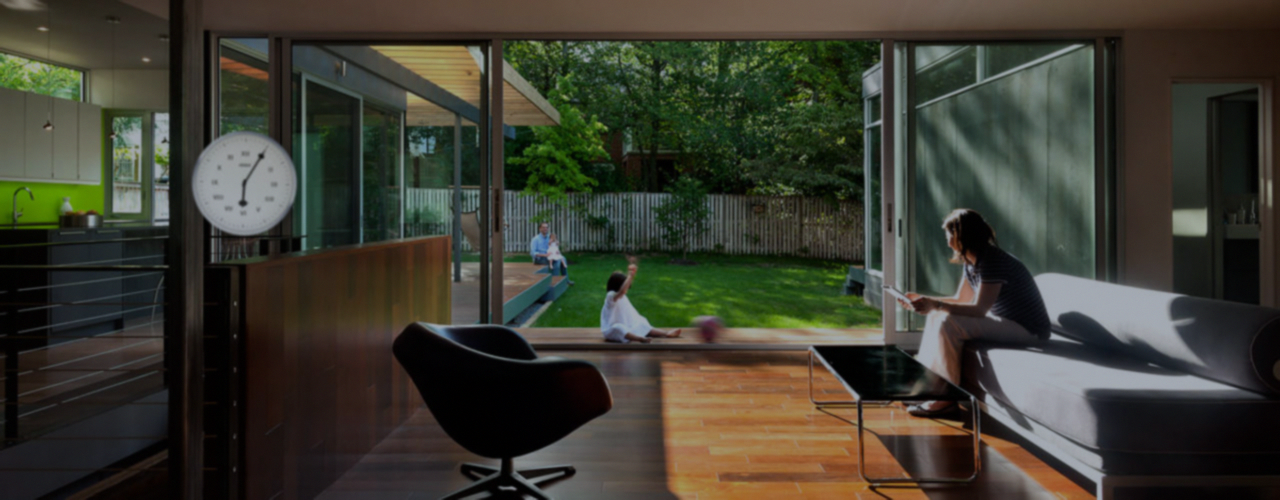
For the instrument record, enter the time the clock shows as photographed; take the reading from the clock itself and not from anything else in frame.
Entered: 6:05
